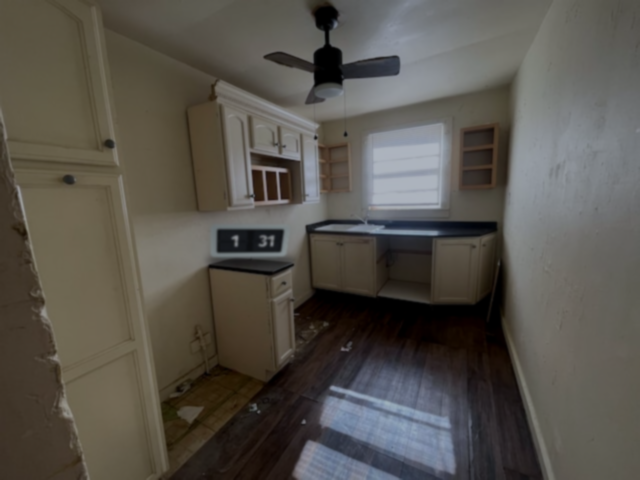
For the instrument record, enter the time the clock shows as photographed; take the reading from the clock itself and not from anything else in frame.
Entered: 1:31
